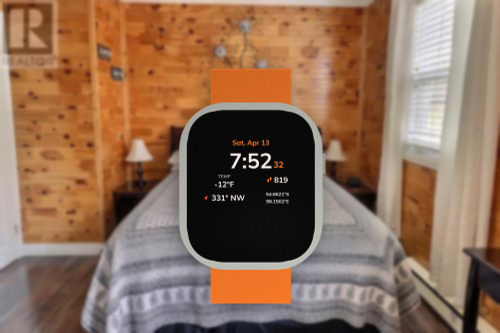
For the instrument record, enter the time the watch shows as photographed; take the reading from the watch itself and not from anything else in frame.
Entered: 7:52:32
